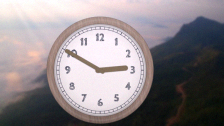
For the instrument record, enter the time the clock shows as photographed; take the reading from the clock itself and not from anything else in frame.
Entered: 2:50
